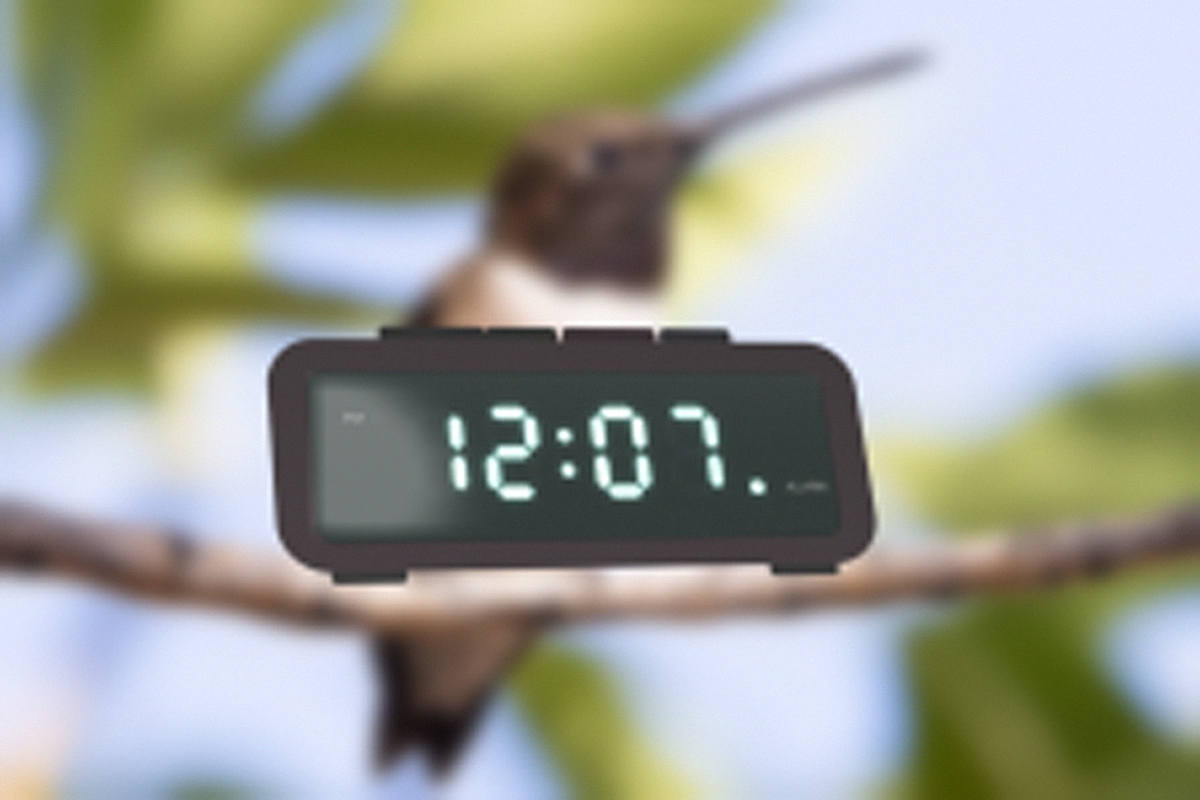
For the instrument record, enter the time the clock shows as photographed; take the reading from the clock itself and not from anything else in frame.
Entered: 12:07
